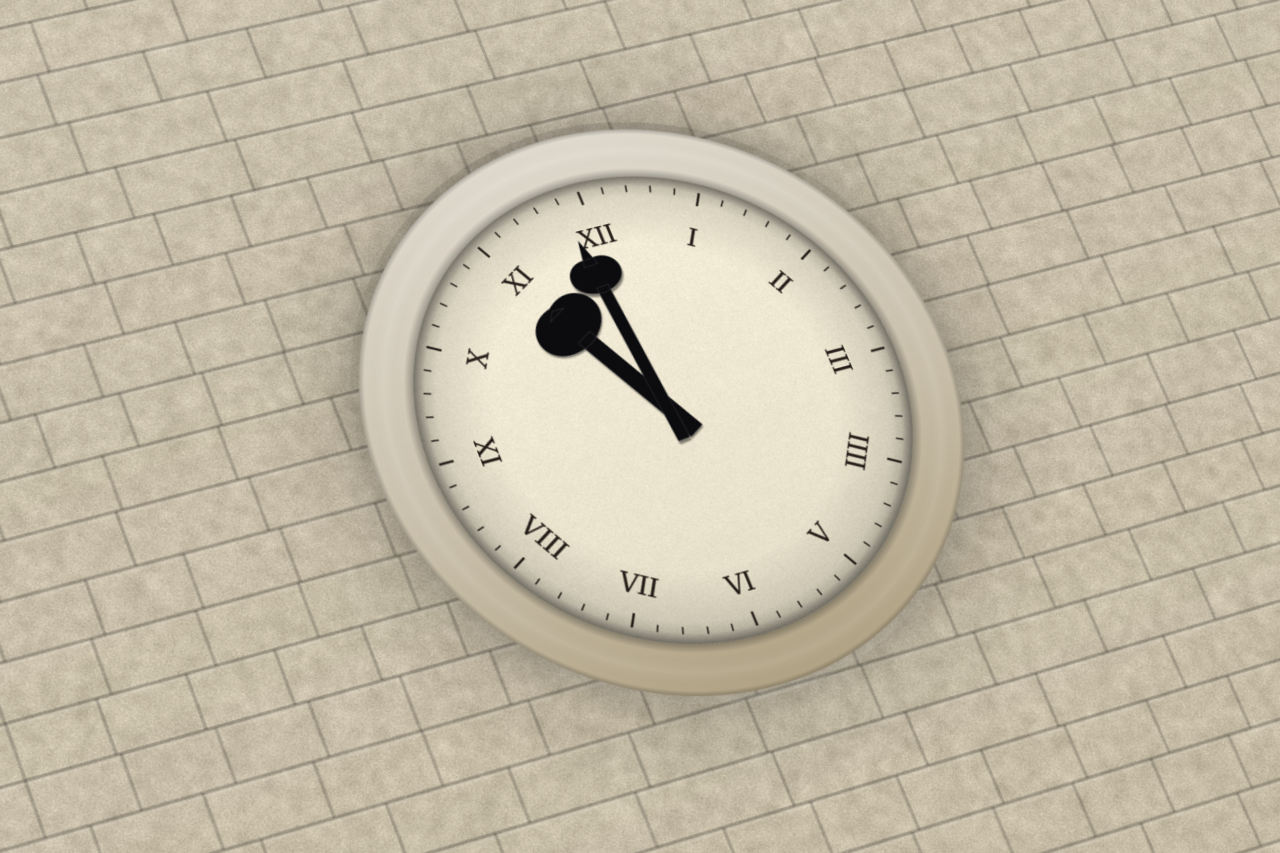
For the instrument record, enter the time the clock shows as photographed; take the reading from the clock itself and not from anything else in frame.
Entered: 10:59
